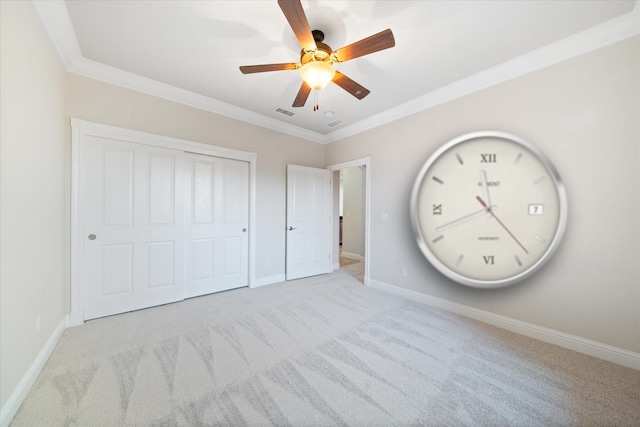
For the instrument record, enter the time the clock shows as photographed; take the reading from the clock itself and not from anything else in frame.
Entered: 11:41:23
